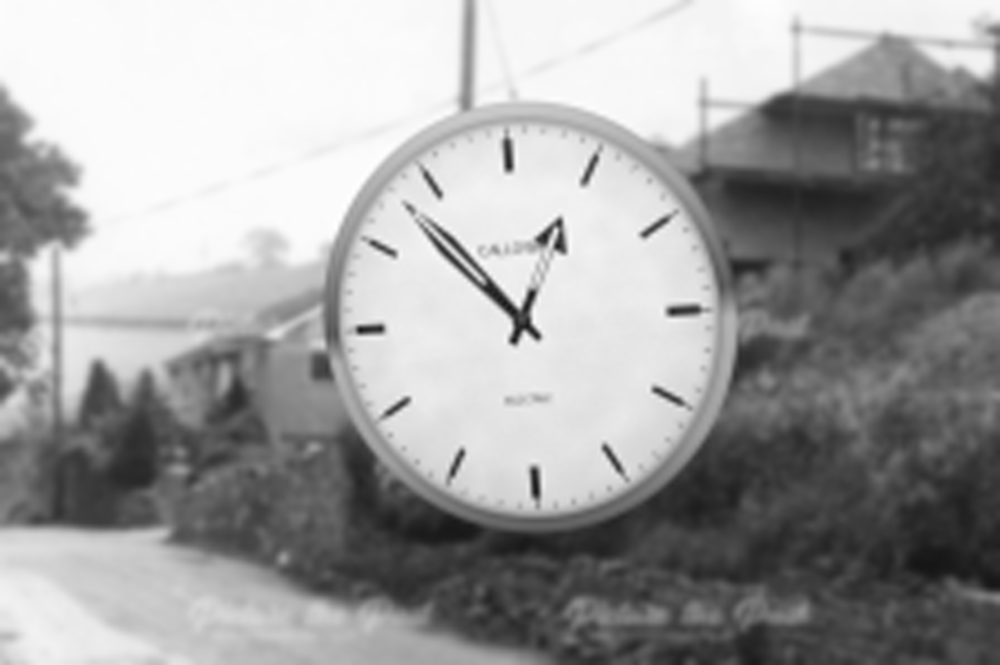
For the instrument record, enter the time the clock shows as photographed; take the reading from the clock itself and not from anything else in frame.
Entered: 12:53
